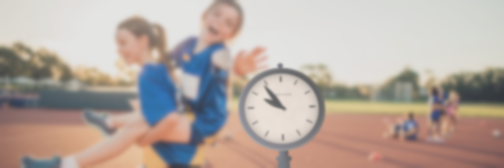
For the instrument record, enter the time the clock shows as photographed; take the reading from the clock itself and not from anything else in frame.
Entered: 9:54
